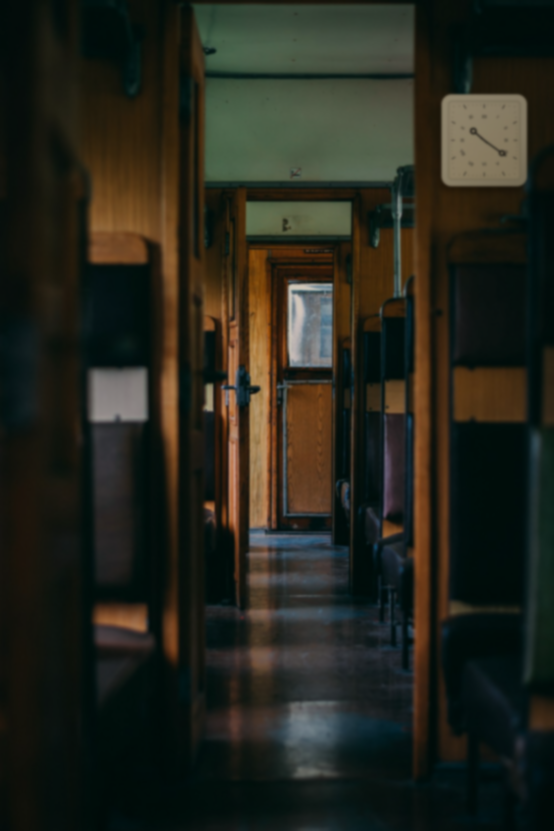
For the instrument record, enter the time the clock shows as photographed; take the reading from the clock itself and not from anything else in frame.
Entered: 10:21
